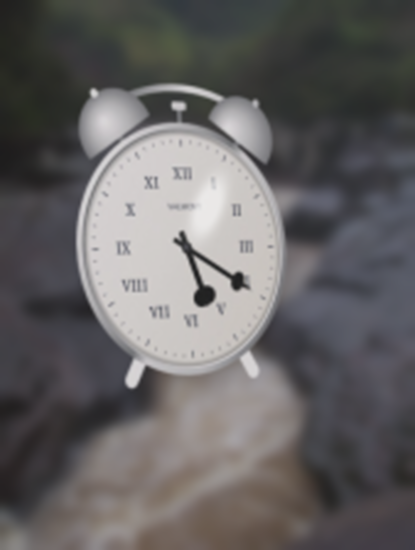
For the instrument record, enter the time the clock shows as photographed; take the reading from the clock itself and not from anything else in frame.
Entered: 5:20
